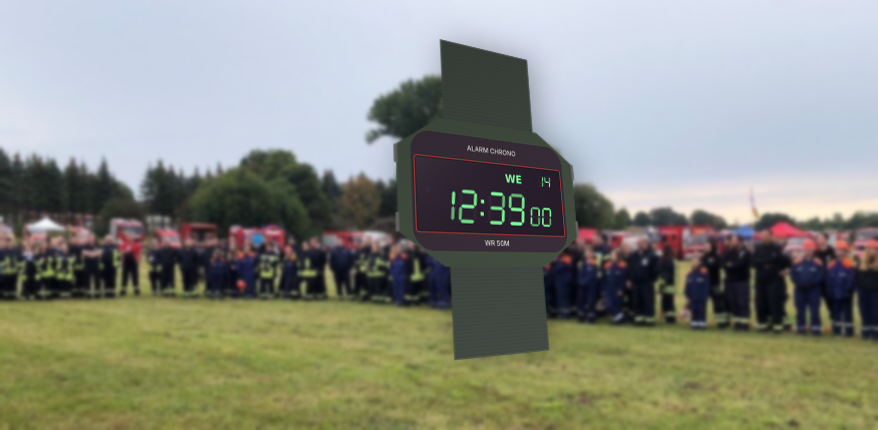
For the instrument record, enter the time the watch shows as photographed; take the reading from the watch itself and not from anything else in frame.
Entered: 12:39:00
